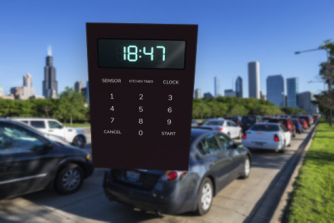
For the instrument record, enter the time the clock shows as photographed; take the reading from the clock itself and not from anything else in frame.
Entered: 18:47
